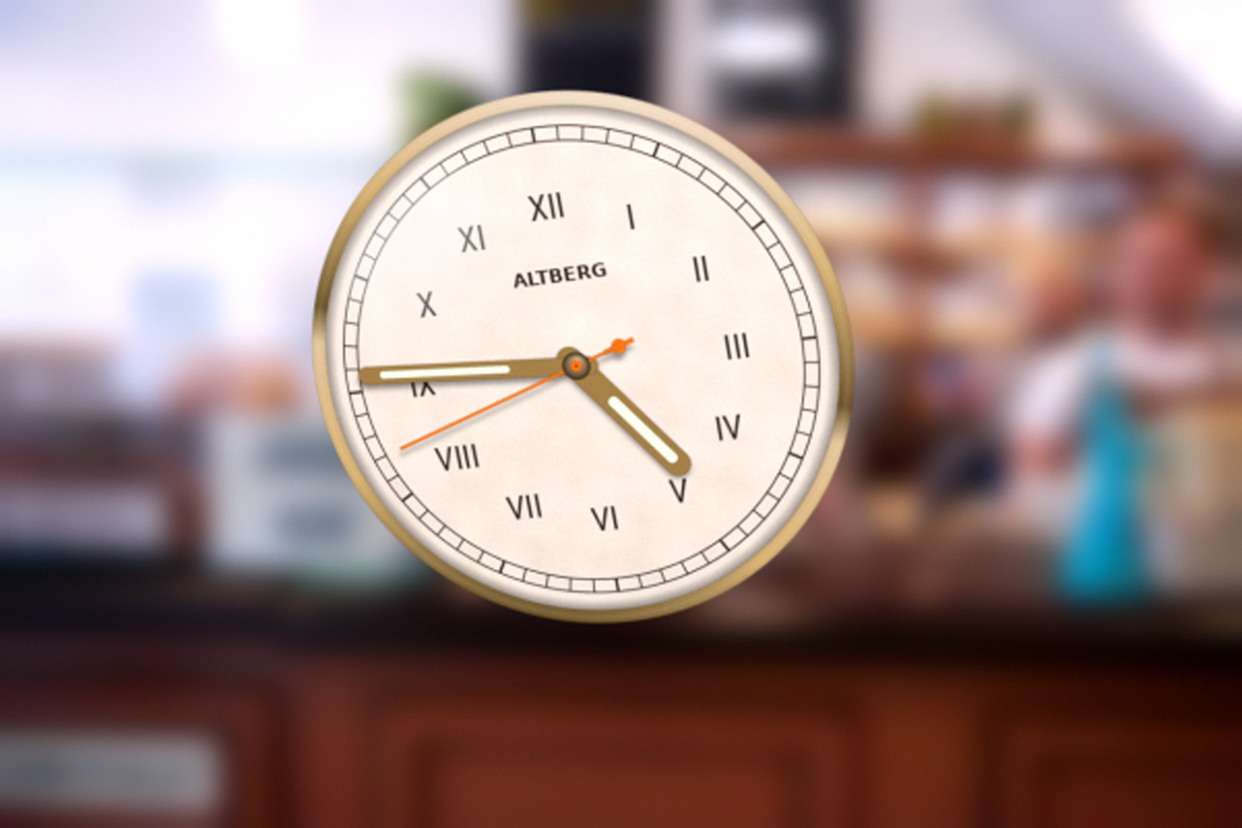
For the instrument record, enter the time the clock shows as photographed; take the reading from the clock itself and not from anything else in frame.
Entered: 4:45:42
